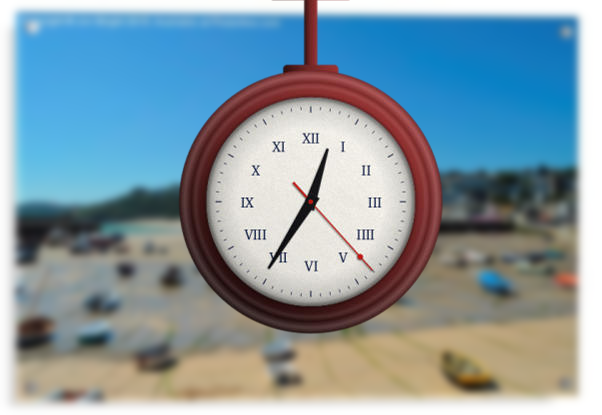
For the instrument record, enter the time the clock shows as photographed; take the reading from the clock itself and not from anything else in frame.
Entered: 12:35:23
